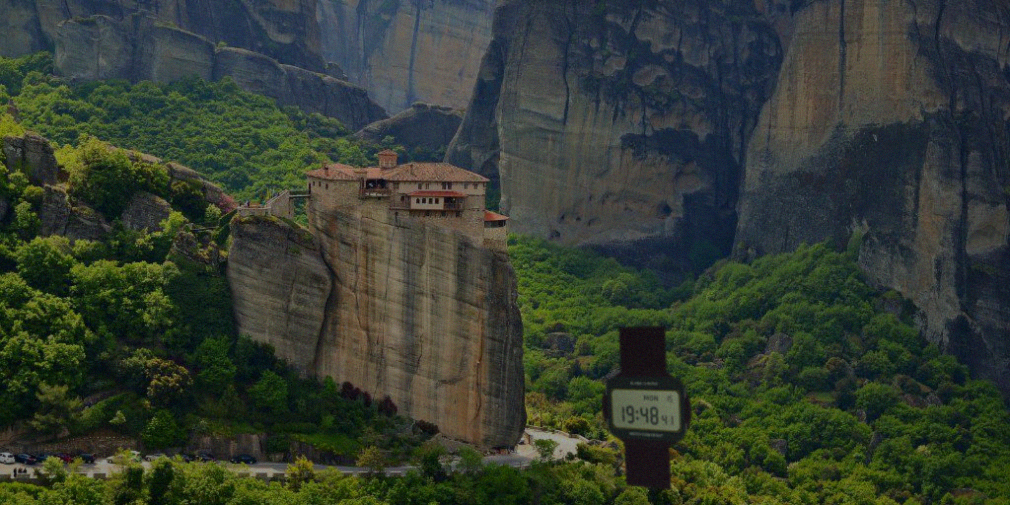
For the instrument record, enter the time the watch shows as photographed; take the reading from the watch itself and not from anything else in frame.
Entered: 19:48:41
